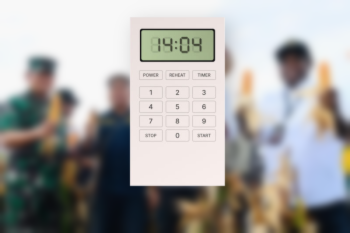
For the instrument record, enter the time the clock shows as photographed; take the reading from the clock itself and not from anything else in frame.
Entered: 14:04
